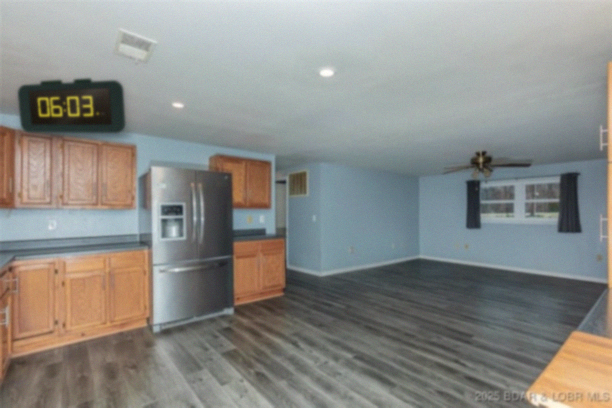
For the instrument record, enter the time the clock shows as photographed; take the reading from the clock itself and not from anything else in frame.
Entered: 6:03
